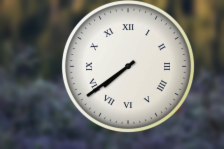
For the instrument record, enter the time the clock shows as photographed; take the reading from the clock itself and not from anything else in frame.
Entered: 7:39
